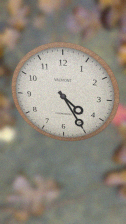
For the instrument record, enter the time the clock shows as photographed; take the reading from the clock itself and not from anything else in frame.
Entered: 4:25
